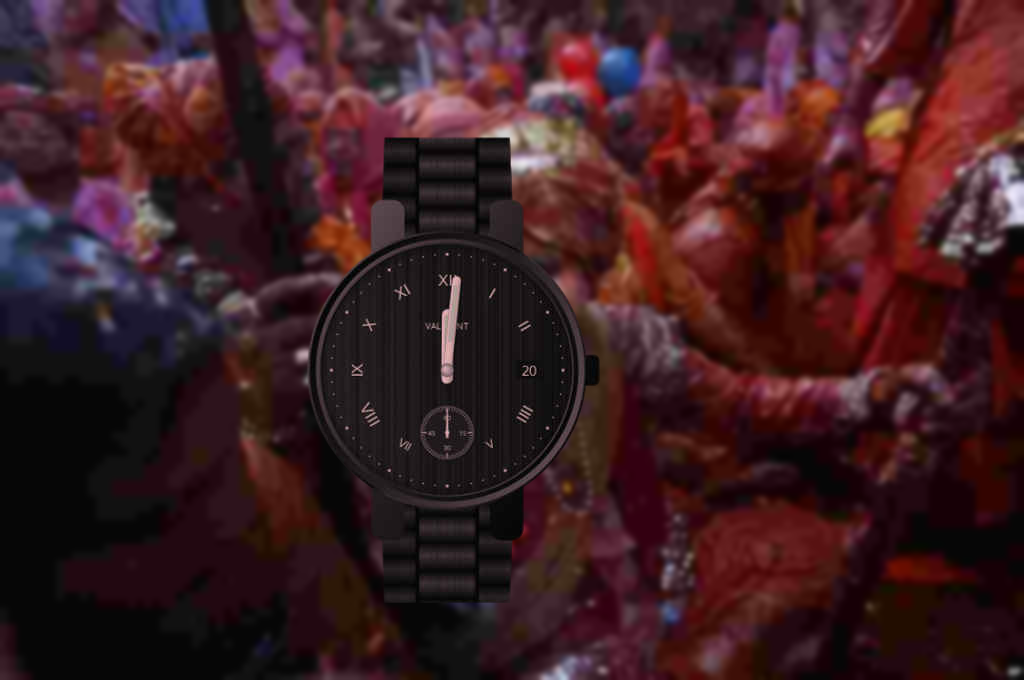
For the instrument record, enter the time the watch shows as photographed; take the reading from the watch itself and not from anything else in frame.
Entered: 12:01
